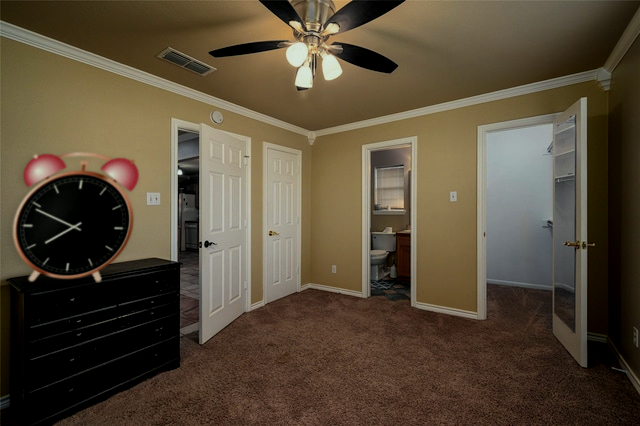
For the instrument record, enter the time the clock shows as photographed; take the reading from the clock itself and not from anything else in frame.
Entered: 7:49
